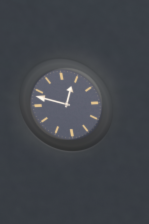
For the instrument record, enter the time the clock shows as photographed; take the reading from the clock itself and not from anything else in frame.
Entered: 12:48
